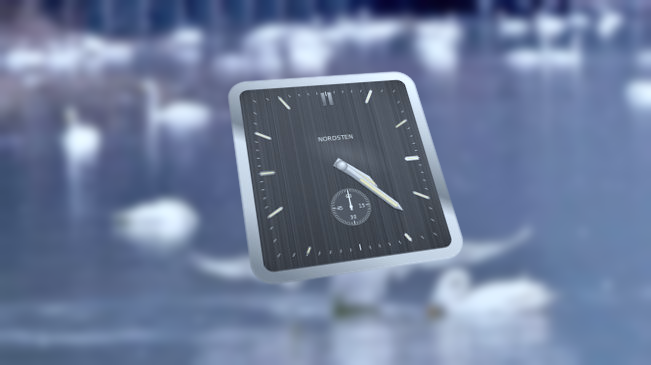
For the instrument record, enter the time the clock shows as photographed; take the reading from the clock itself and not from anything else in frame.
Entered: 4:23
